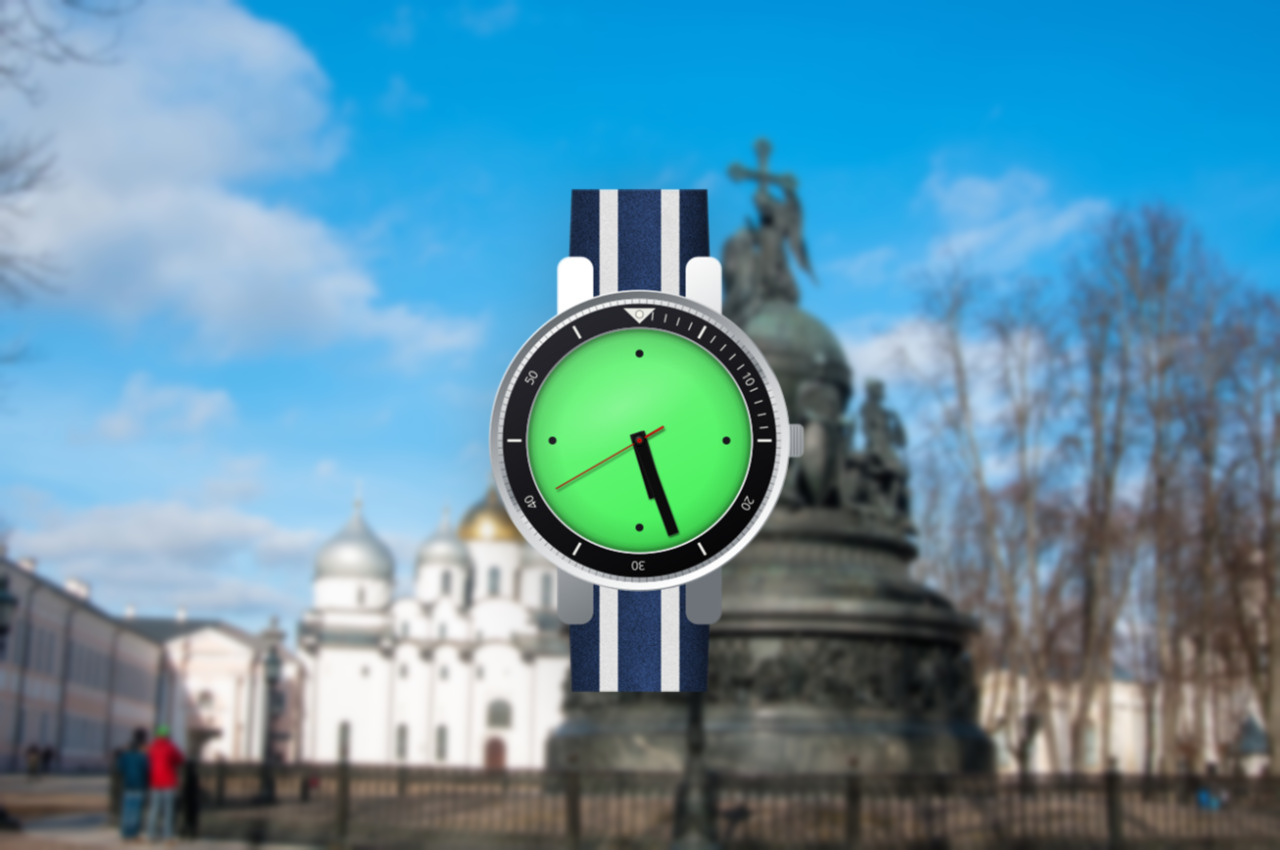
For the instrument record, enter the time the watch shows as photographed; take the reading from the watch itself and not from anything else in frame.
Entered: 5:26:40
